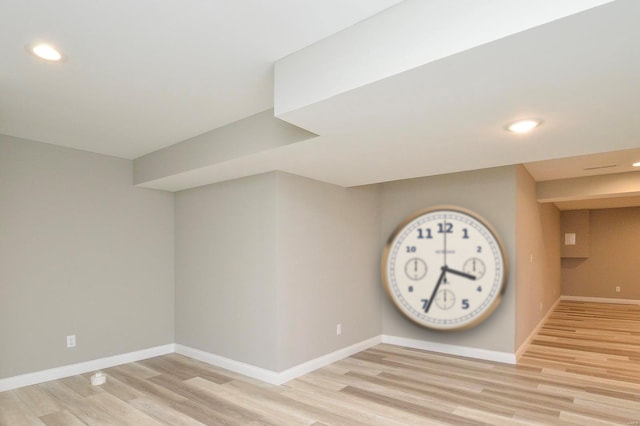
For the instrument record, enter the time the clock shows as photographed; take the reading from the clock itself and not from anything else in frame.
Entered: 3:34
